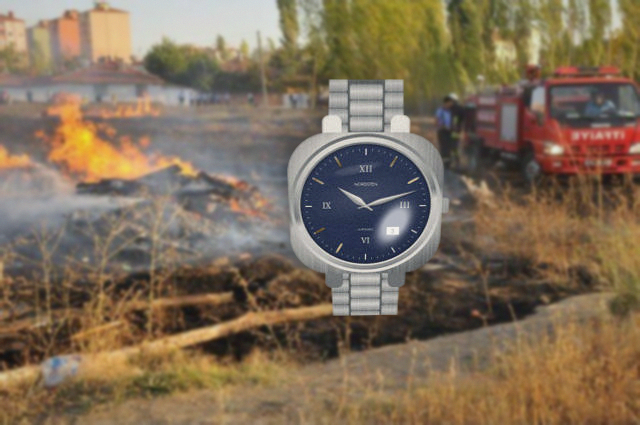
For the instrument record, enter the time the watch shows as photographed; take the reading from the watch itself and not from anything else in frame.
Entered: 10:12
